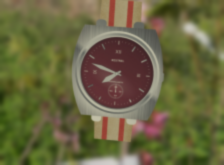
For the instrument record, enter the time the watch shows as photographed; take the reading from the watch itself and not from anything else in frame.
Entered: 7:48
